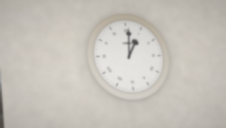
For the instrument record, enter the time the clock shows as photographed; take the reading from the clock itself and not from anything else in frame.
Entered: 1:01
